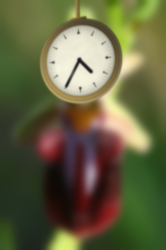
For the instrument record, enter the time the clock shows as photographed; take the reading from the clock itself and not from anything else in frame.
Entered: 4:35
